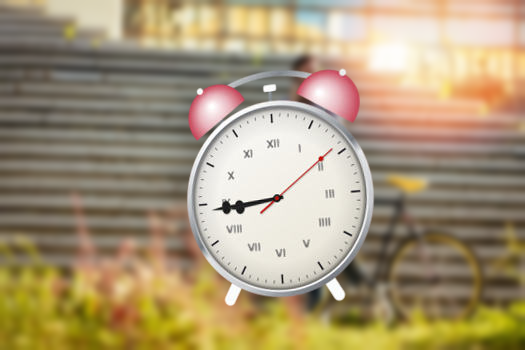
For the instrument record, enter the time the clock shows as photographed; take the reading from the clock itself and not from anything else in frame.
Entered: 8:44:09
